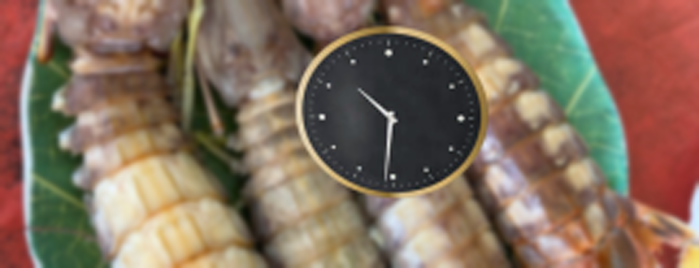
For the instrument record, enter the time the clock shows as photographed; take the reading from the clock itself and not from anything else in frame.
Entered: 10:31
